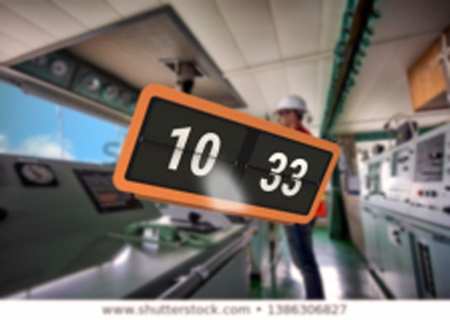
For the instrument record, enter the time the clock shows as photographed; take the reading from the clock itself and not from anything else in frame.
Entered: 10:33
